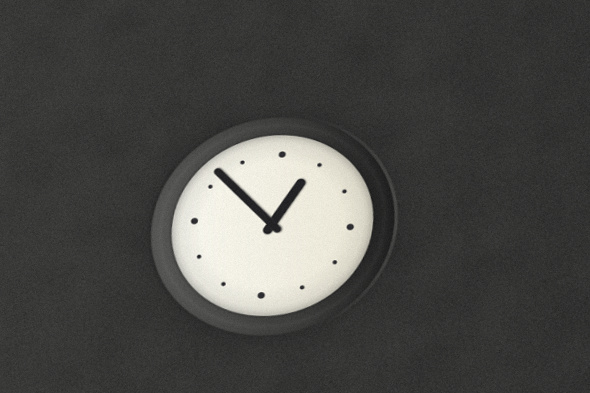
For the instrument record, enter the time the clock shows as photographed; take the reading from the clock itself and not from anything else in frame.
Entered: 12:52
